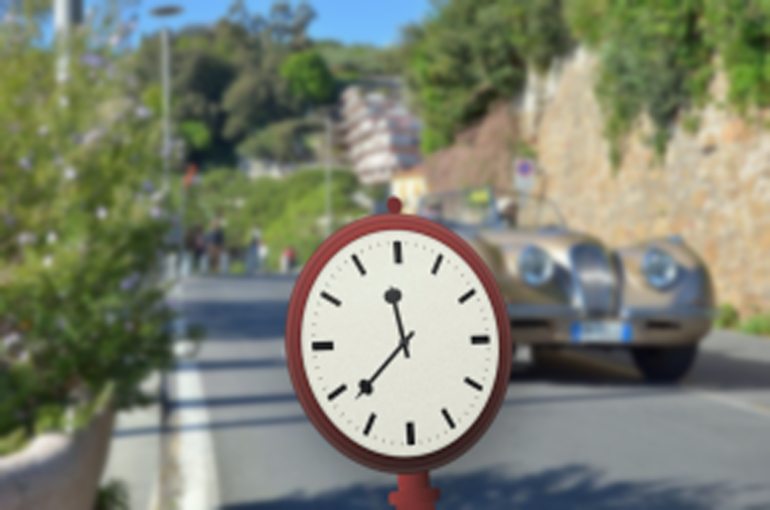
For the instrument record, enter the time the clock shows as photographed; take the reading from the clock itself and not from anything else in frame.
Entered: 11:38
